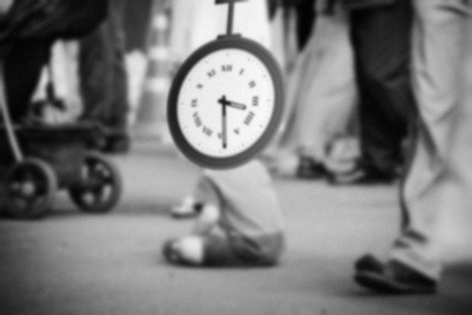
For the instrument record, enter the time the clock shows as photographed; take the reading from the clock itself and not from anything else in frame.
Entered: 3:29
